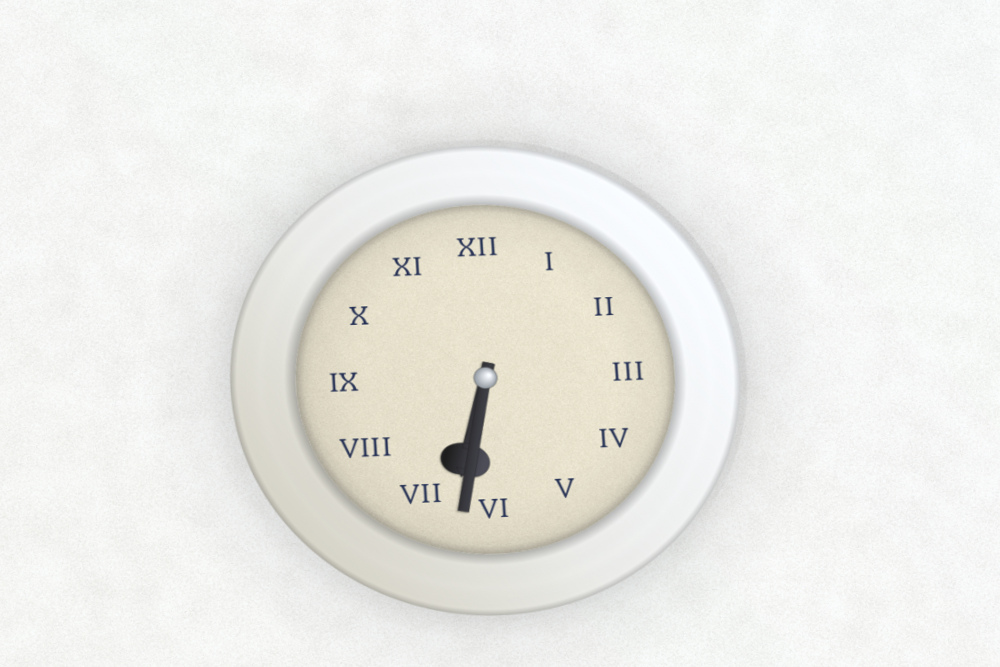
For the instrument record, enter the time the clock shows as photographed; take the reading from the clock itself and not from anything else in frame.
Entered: 6:32
